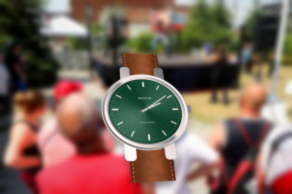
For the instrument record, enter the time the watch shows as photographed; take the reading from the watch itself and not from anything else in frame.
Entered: 2:09
